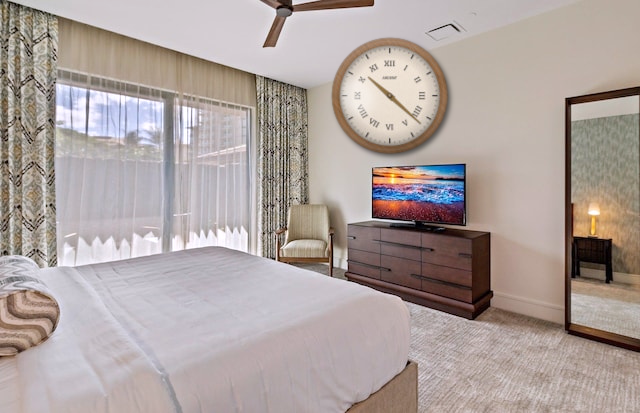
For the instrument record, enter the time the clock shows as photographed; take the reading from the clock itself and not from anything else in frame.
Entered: 10:22
